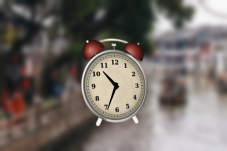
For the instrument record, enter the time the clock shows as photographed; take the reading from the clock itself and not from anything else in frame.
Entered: 10:34
